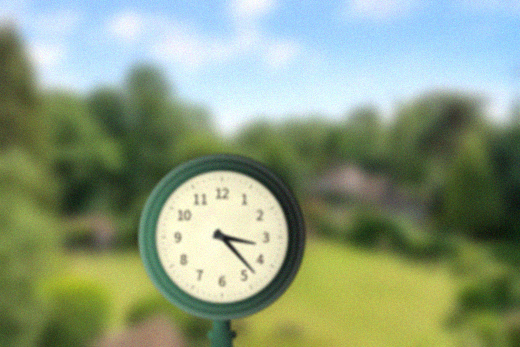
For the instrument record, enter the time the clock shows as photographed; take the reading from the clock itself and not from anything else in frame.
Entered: 3:23
